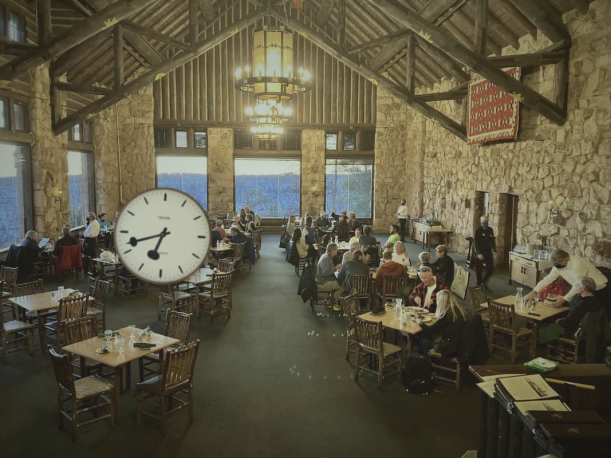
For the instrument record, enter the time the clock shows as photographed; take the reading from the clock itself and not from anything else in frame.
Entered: 6:42
